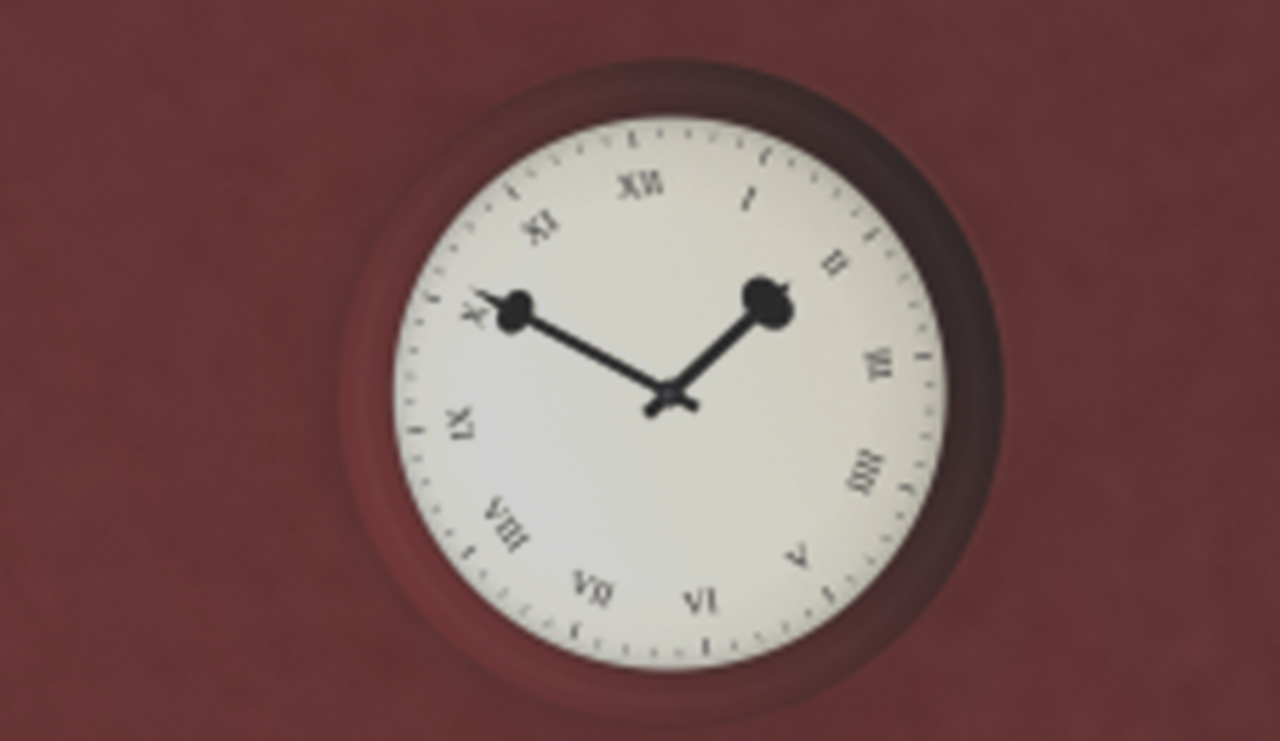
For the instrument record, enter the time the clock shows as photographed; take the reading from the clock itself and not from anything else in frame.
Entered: 1:51
